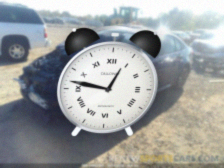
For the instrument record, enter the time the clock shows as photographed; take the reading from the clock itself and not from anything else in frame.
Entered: 12:47
